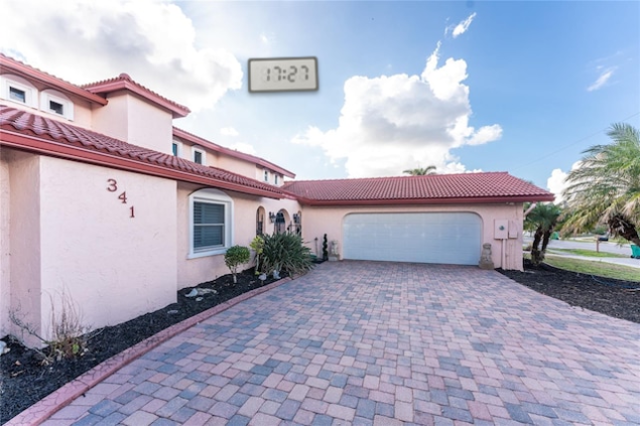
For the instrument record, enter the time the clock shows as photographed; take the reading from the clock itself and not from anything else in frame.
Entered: 17:27
